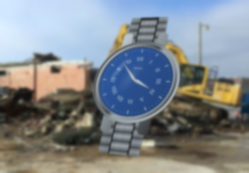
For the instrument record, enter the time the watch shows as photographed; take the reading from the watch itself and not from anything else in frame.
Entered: 3:53
